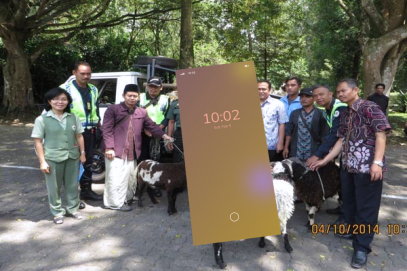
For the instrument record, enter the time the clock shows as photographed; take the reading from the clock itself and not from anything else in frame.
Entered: 10:02
